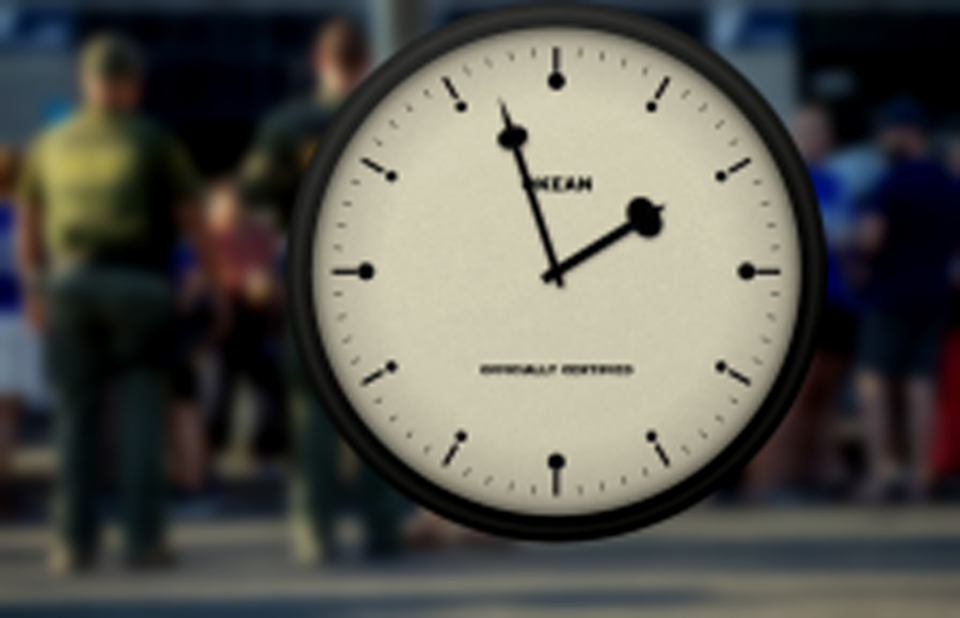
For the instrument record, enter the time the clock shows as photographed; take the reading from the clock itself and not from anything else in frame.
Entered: 1:57
